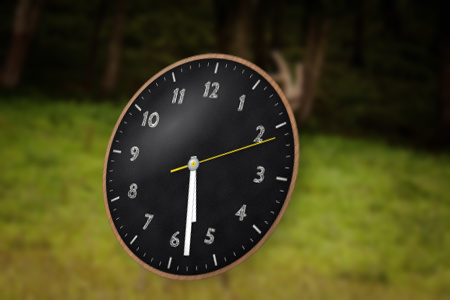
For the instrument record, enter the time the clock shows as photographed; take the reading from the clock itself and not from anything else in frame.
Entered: 5:28:11
